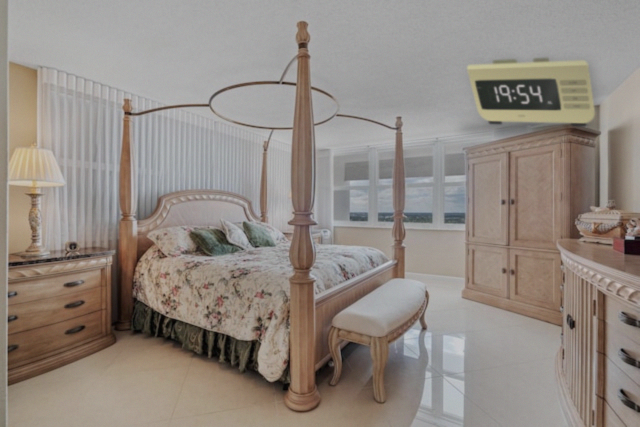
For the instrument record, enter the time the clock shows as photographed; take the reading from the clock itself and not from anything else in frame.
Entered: 19:54
